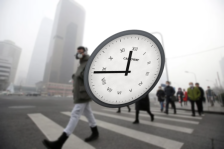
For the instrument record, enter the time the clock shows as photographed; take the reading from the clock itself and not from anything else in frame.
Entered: 11:44
